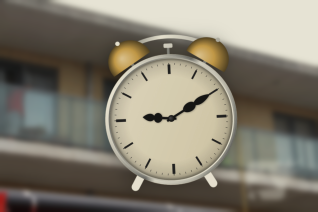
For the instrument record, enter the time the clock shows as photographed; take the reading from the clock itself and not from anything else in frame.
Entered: 9:10
